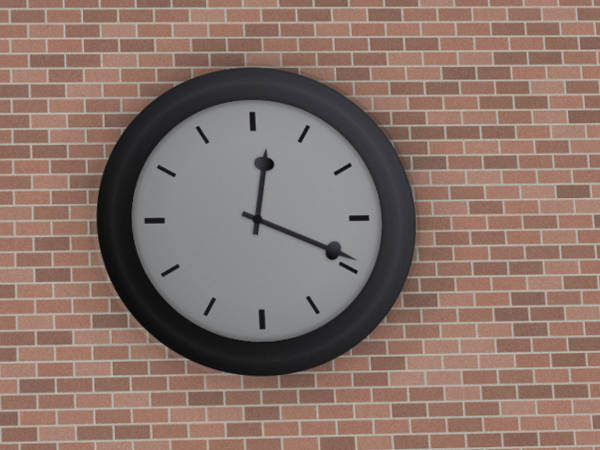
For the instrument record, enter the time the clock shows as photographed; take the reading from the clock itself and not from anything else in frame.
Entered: 12:19
